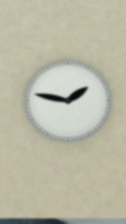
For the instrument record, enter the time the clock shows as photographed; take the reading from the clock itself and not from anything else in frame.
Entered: 1:47
